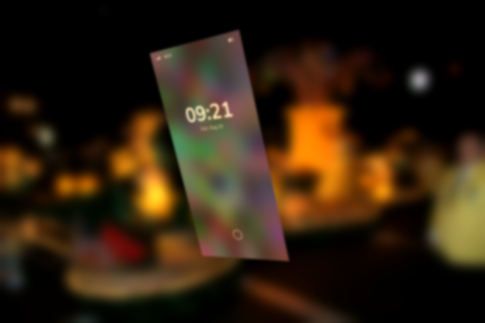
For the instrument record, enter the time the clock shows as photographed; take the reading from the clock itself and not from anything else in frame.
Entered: 9:21
